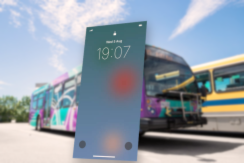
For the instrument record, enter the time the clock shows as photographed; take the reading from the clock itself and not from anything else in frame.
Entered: 19:07
